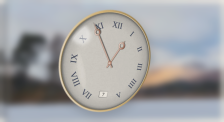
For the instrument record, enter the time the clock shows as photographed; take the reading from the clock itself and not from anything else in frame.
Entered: 12:54
